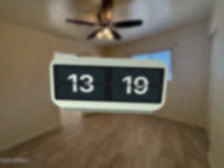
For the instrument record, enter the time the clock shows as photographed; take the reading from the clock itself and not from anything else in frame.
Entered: 13:19
